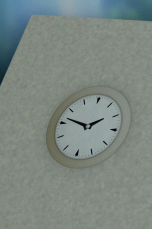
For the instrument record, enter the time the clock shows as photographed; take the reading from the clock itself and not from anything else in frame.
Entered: 1:47
